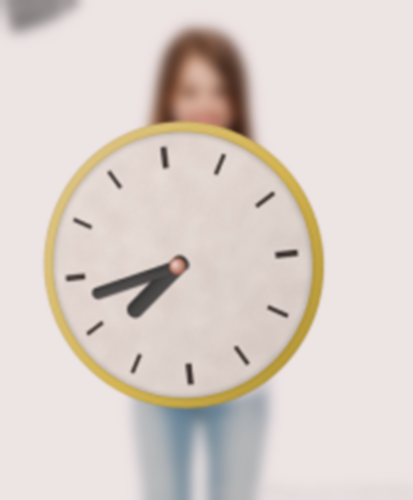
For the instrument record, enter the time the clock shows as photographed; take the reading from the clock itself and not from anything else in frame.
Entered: 7:43
